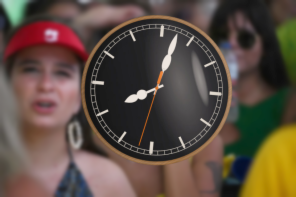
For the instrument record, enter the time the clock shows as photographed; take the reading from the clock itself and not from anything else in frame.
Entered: 8:02:32
